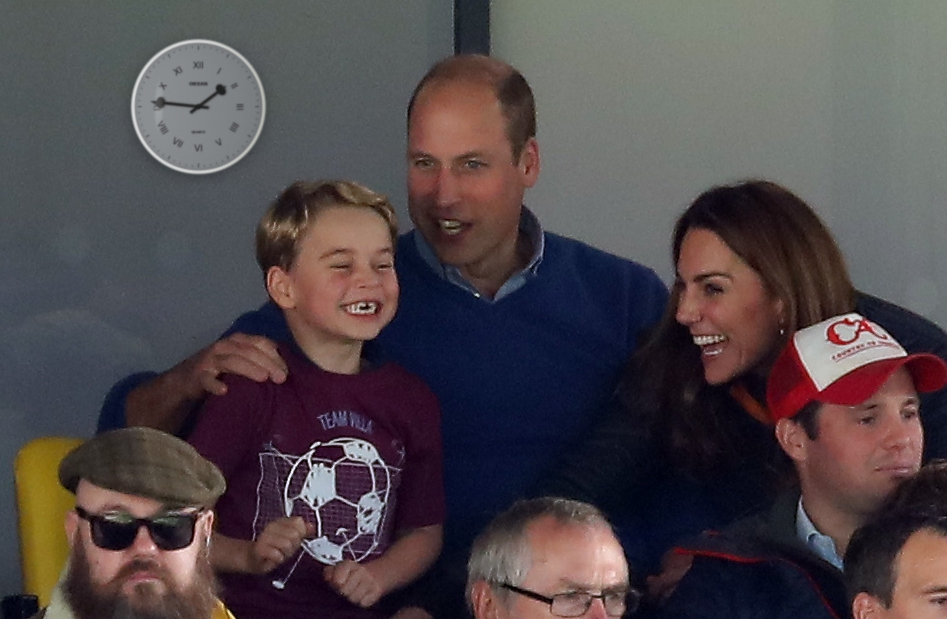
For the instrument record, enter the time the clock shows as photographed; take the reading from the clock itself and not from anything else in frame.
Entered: 1:46
